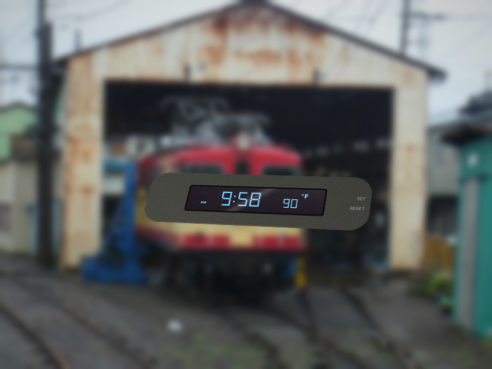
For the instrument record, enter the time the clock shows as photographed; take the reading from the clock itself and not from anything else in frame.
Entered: 9:58
